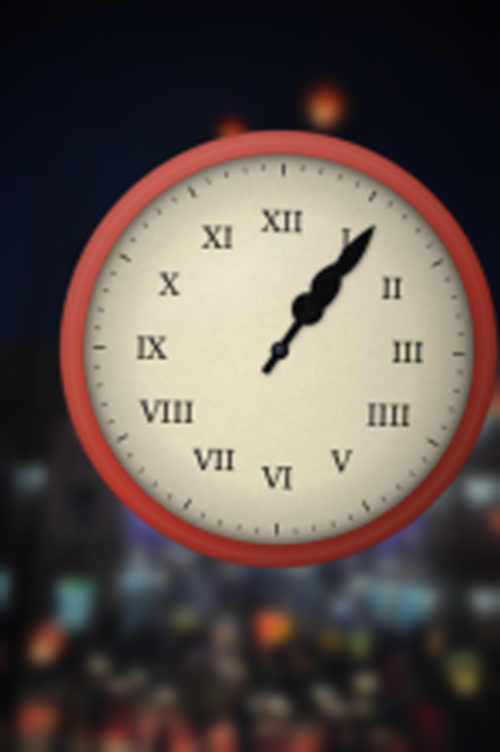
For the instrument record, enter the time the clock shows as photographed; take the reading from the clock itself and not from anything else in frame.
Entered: 1:06
